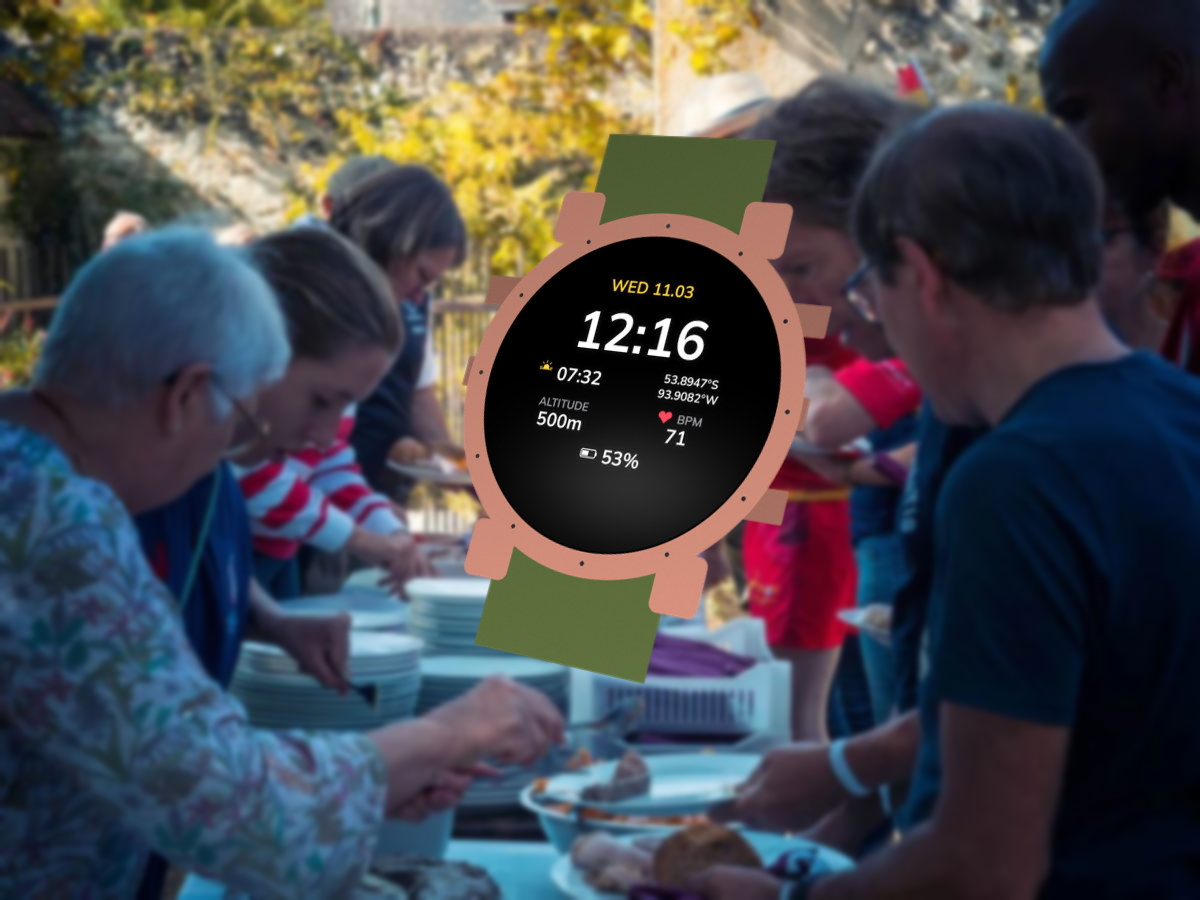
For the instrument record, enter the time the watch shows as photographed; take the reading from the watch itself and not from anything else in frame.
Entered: 12:16
